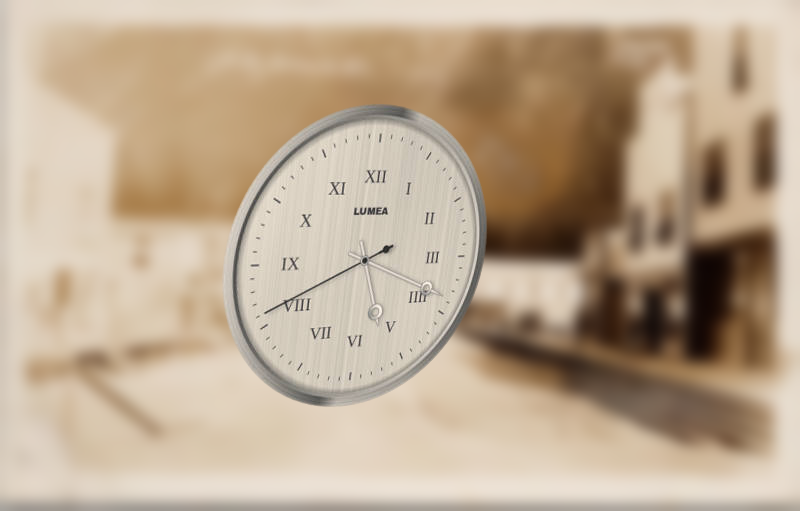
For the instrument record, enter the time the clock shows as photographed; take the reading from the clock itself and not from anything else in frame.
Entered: 5:18:41
